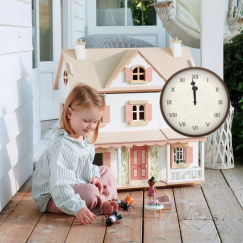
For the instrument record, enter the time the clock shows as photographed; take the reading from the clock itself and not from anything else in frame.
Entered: 11:59
